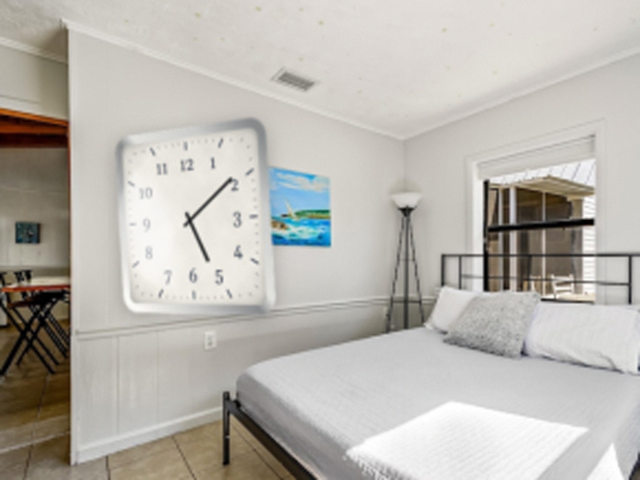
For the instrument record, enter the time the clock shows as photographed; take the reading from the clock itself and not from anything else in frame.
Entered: 5:09
